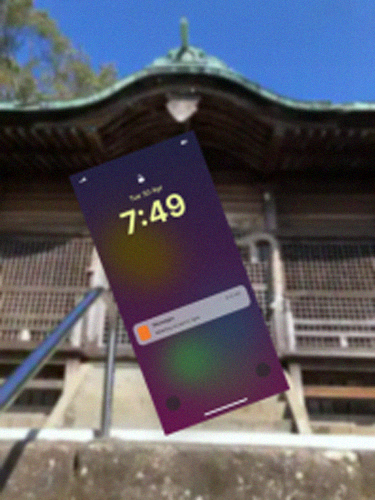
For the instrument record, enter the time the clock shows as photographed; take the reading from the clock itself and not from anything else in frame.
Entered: 7:49
